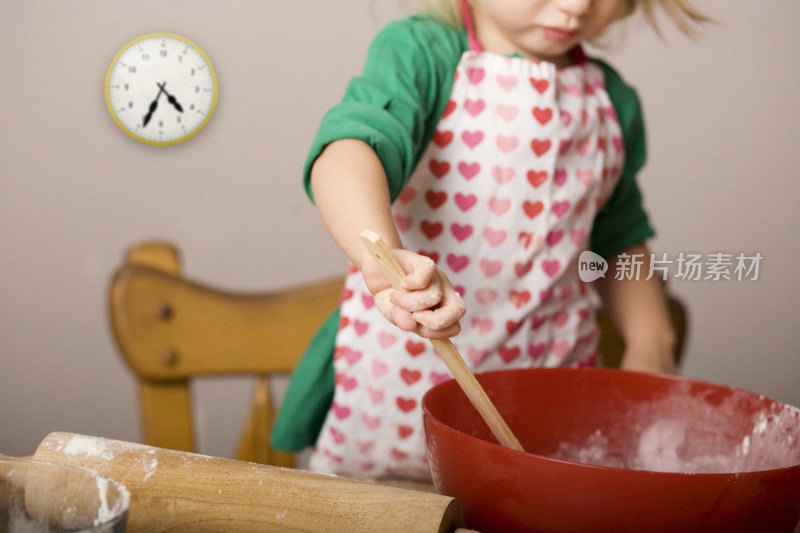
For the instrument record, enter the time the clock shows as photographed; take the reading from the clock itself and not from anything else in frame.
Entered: 4:34
